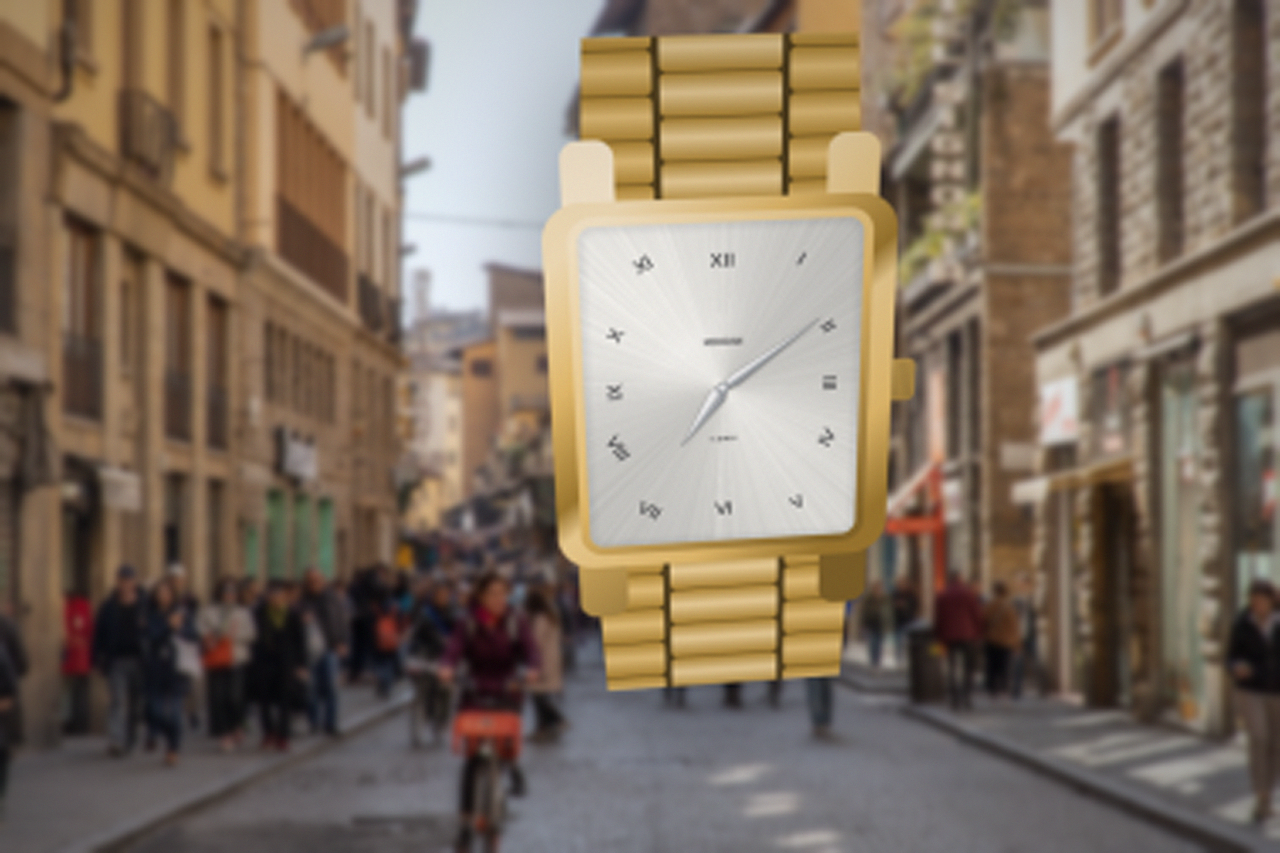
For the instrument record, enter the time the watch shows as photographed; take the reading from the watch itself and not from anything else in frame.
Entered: 7:09
